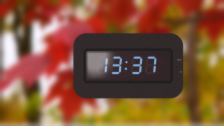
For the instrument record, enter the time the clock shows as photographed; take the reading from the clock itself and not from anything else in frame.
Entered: 13:37
